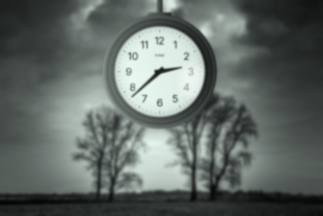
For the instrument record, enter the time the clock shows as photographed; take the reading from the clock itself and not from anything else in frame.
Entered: 2:38
